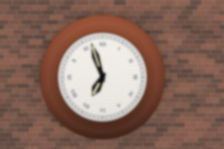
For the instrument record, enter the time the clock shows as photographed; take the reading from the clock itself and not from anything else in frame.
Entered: 6:57
